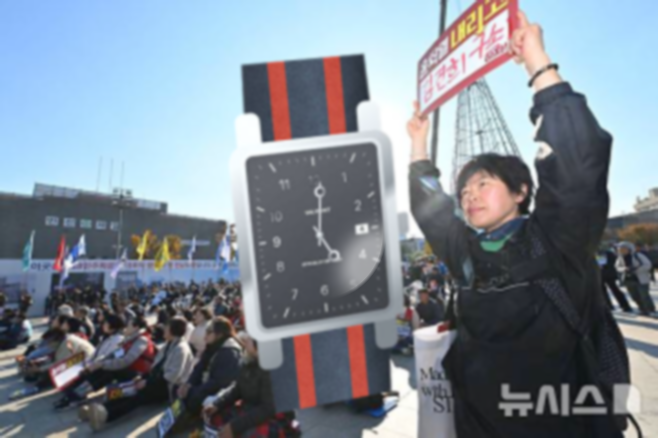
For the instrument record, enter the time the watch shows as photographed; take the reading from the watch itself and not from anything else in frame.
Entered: 5:01
